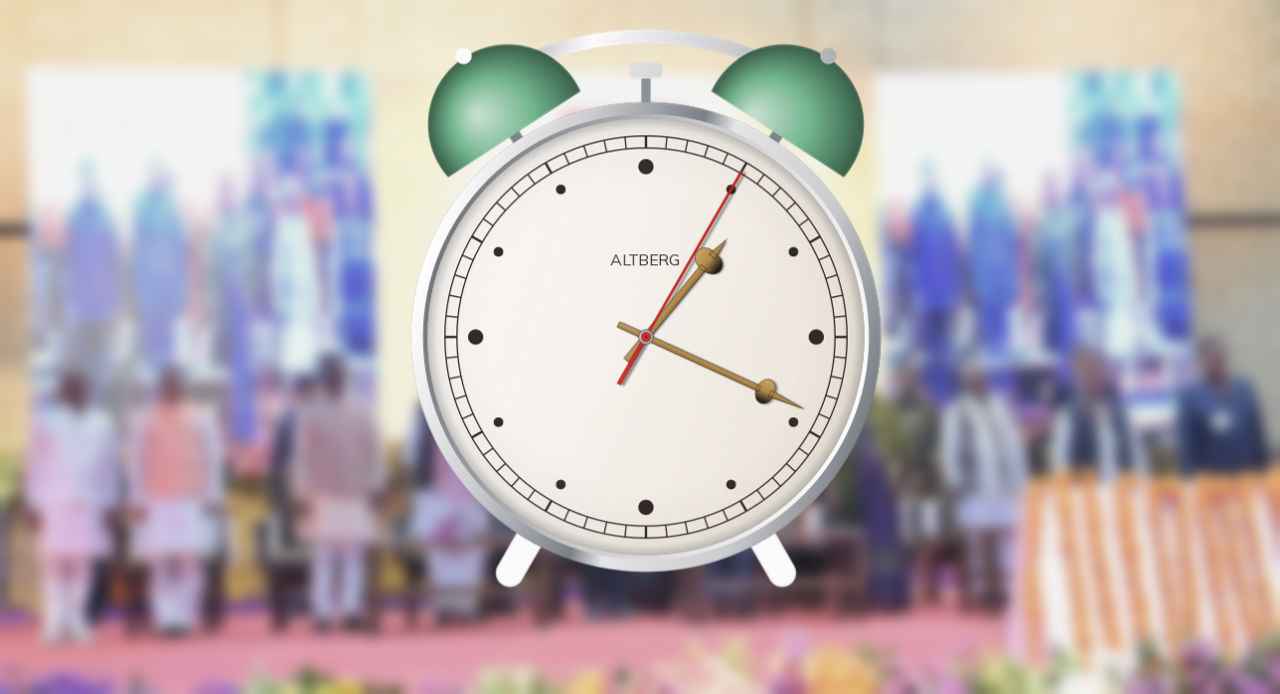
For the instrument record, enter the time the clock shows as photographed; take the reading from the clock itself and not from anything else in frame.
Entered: 1:19:05
